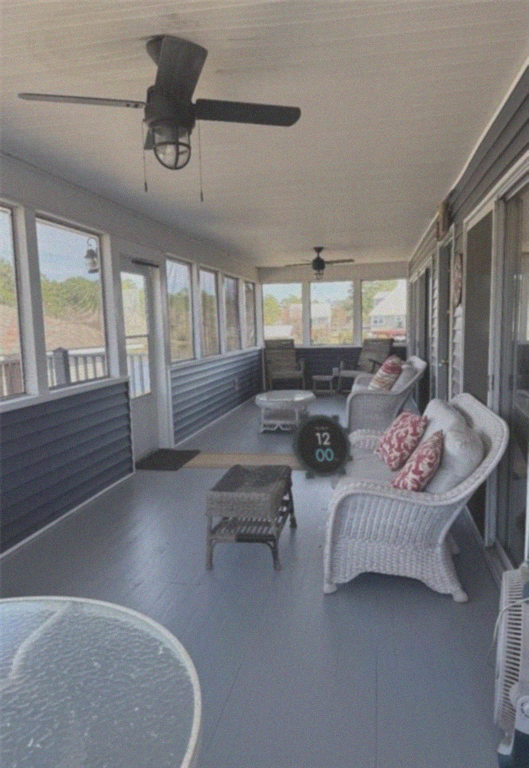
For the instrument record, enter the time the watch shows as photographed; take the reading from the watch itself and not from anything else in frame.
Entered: 12:00
